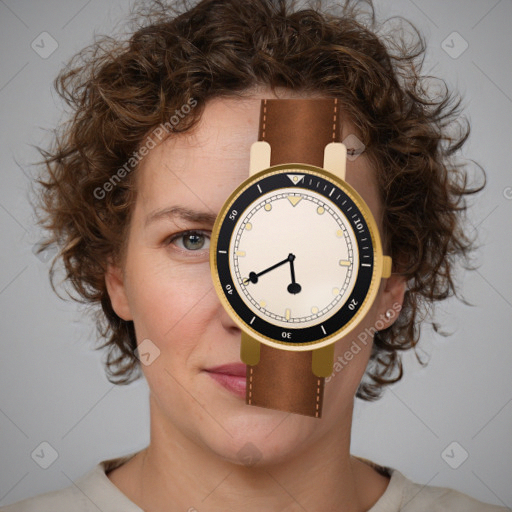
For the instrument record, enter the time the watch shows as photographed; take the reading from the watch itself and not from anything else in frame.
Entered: 5:40
